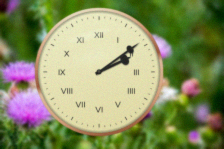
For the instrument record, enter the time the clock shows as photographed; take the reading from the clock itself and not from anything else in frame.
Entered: 2:09
